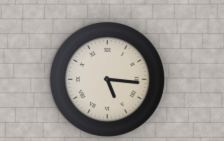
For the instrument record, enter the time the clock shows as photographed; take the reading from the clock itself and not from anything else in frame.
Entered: 5:16
